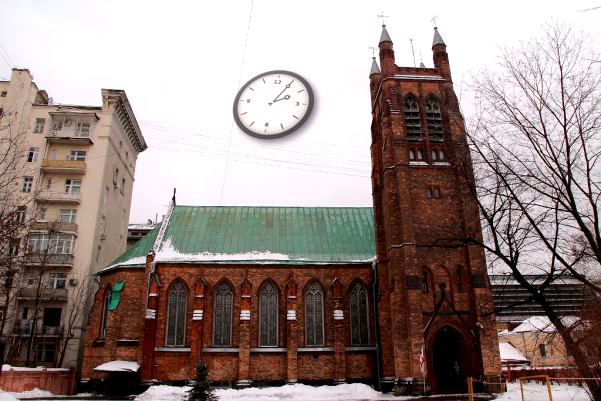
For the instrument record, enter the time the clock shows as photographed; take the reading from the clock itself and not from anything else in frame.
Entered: 2:05
